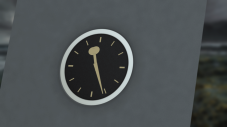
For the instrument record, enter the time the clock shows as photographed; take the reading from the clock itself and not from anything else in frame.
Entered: 11:26
